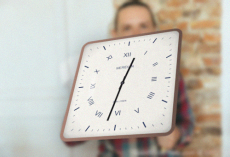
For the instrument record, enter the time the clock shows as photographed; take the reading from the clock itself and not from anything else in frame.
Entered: 12:32
